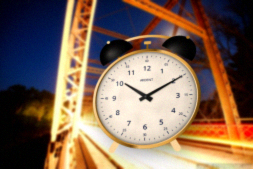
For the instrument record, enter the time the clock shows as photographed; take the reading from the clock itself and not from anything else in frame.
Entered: 10:10
